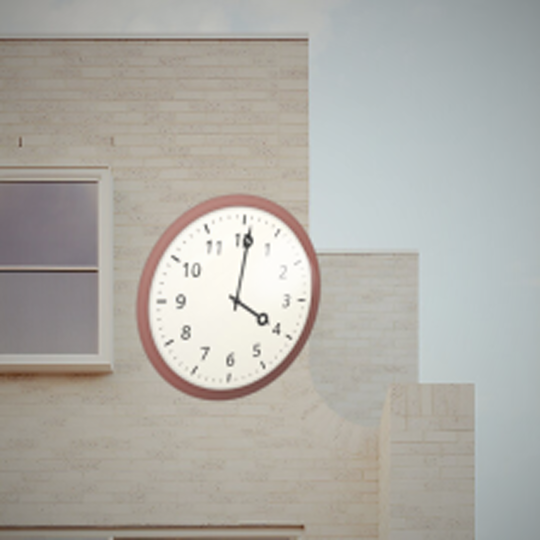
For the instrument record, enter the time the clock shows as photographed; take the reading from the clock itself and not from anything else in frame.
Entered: 4:01
